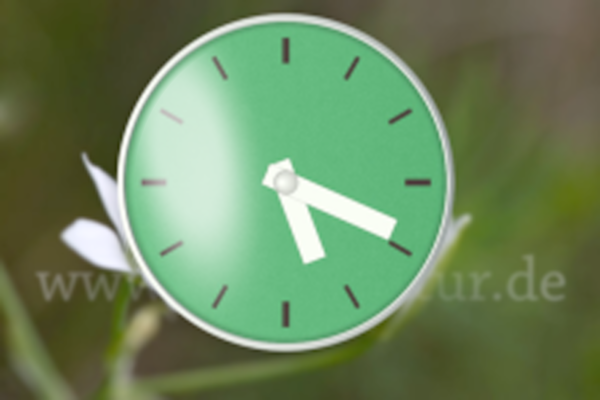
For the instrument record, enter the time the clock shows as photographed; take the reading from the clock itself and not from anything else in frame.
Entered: 5:19
